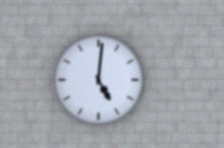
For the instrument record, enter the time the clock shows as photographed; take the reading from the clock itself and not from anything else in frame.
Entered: 5:01
